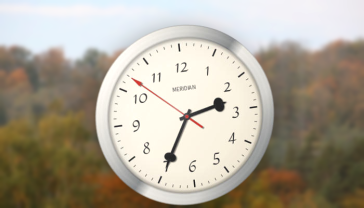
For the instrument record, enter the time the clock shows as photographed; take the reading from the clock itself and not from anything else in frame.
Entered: 2:34:52
